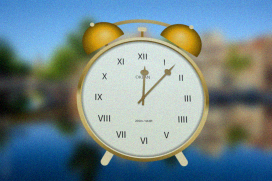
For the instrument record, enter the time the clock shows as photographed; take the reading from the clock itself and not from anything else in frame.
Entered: 12:07
